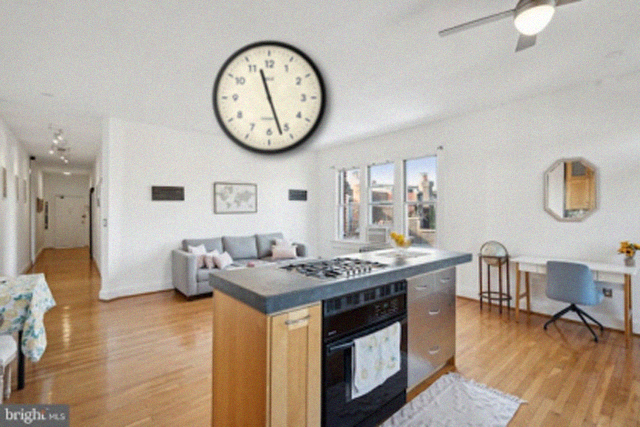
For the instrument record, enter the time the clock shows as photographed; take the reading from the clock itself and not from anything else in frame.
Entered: 11:27
